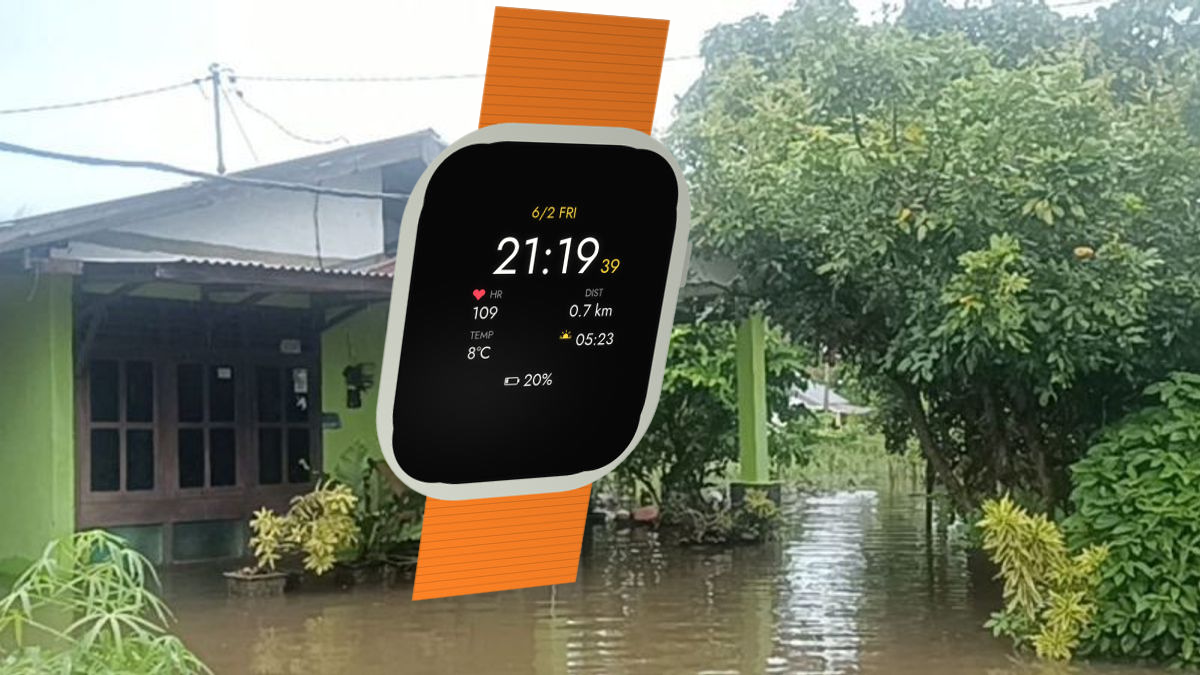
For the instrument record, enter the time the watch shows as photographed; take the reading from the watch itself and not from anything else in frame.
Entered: 21:19:39
